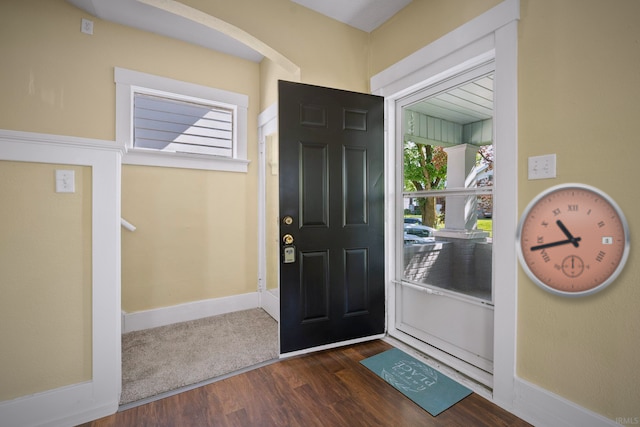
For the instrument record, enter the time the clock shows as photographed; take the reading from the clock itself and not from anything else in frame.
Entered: 10:43
